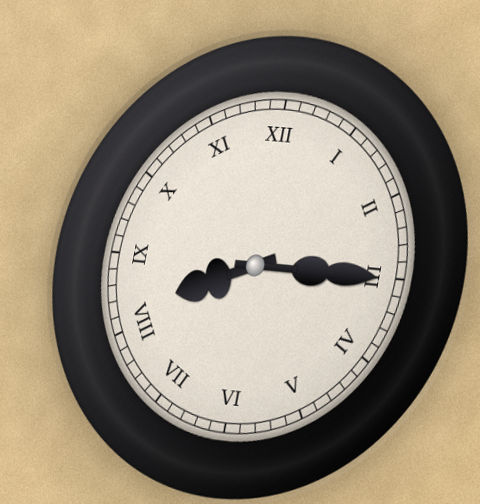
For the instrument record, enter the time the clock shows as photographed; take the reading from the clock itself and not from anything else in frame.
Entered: 8:15
